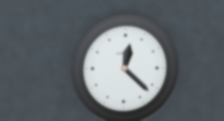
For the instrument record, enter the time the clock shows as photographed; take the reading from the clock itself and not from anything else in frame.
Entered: 12:22
